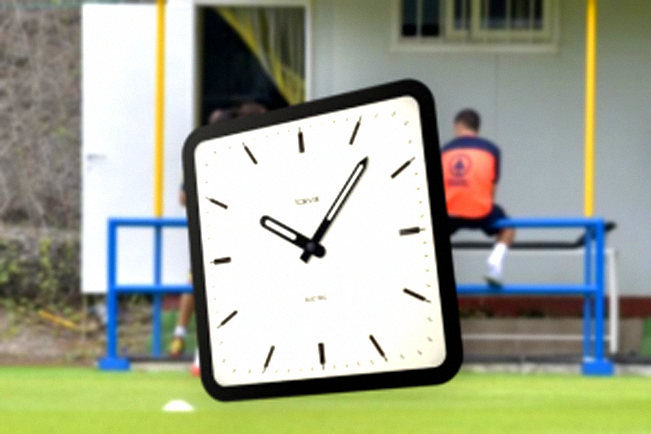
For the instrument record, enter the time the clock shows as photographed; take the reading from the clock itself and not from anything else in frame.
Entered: 10:07
